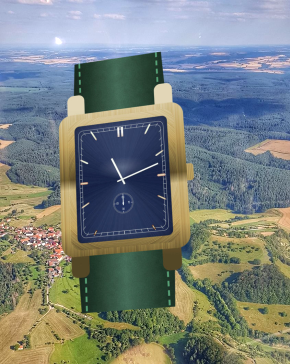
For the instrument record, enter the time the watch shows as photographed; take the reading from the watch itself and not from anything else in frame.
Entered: 11:12
